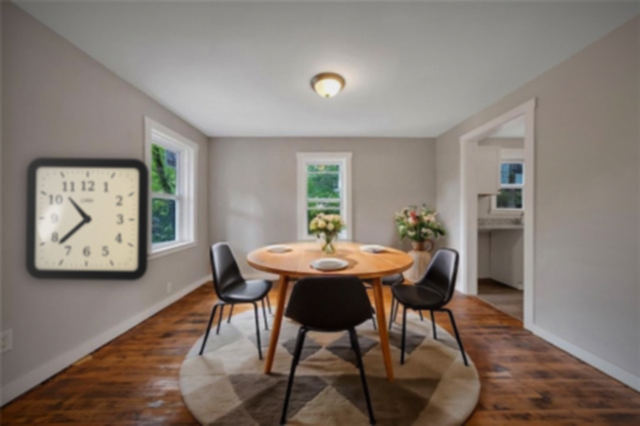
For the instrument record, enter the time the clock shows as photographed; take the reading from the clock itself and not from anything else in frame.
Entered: 10:38
